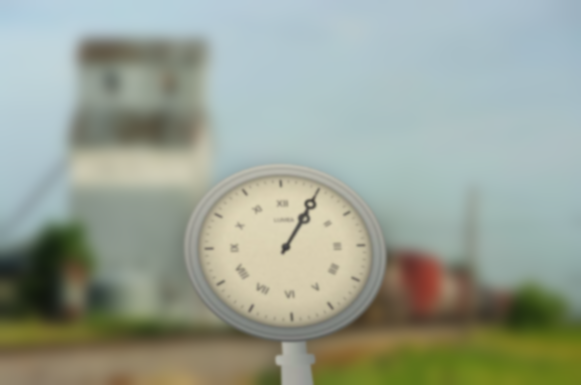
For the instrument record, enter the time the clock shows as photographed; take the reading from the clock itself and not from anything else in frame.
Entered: 1:05
